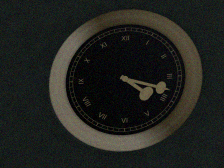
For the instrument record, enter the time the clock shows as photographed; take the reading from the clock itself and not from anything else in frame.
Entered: 4:18
